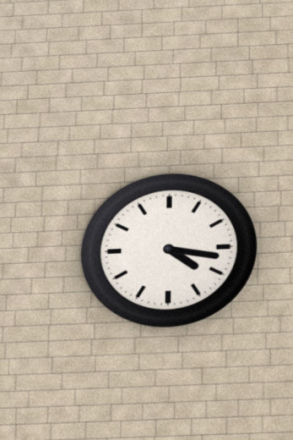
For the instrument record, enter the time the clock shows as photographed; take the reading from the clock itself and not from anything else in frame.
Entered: 4:17
